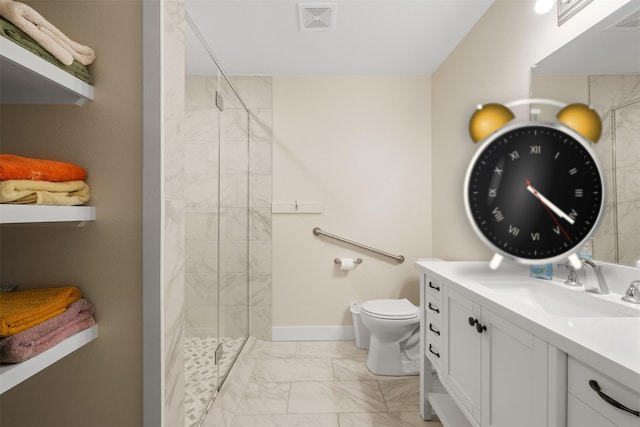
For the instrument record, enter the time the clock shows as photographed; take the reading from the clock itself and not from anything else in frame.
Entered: 4:21:24
